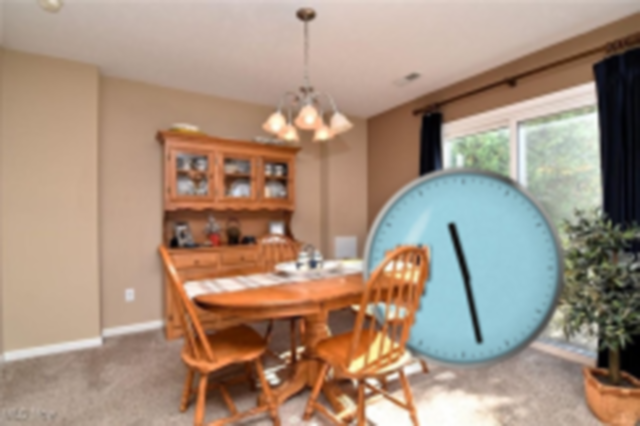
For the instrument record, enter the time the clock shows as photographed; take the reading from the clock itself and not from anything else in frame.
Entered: 11:28
